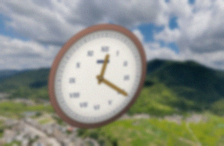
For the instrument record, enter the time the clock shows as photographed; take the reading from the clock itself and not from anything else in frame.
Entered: 12:20
